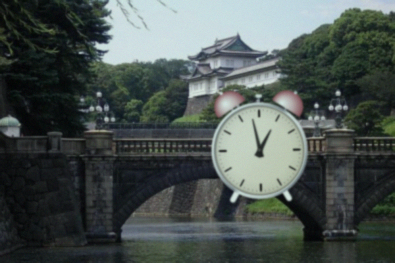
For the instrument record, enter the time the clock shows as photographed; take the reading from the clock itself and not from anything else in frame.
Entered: 12:58
